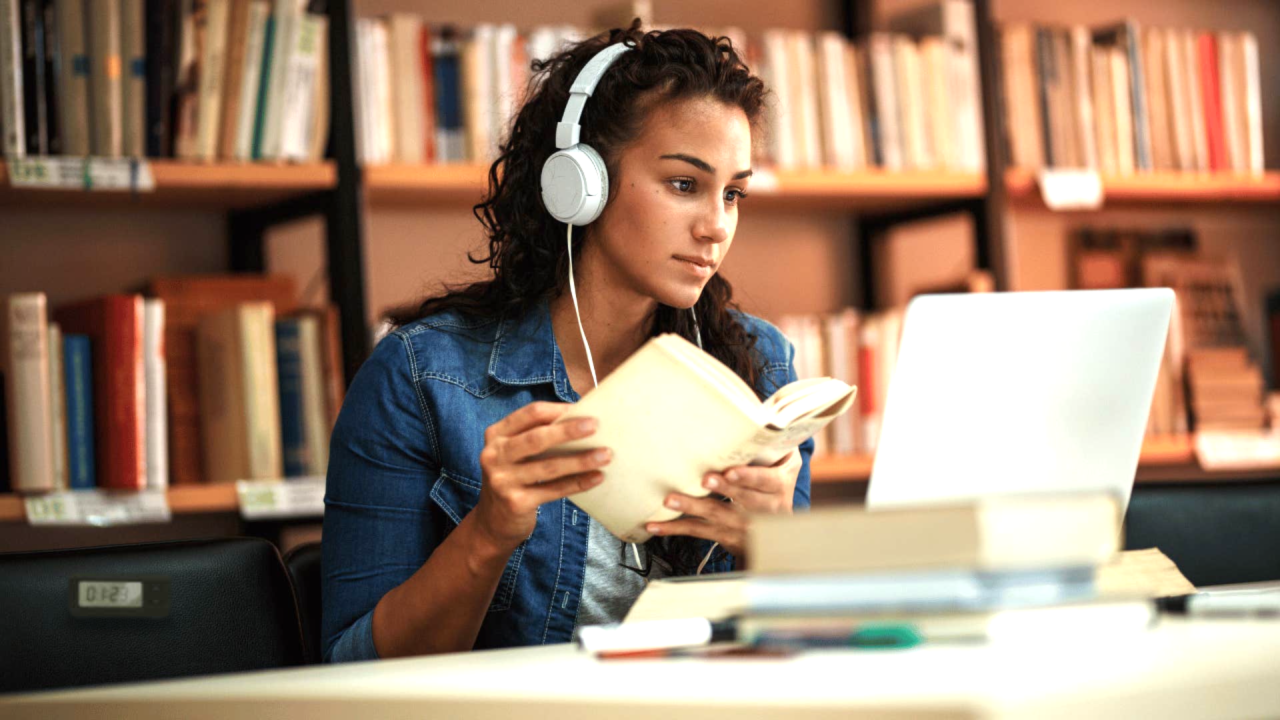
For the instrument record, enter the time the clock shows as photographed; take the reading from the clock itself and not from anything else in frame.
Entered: 1:23
